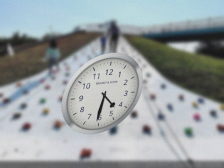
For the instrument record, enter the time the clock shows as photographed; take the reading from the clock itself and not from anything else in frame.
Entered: 4:31
